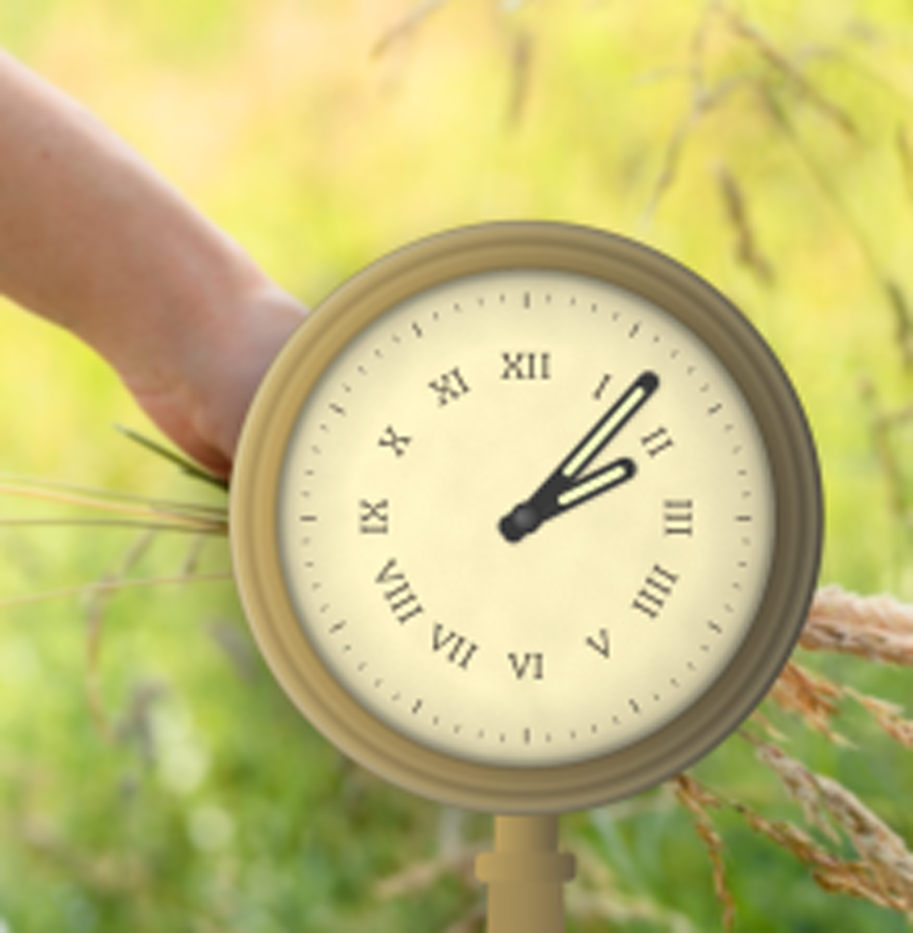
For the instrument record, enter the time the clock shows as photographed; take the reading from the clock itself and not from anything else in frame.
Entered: 2:07
